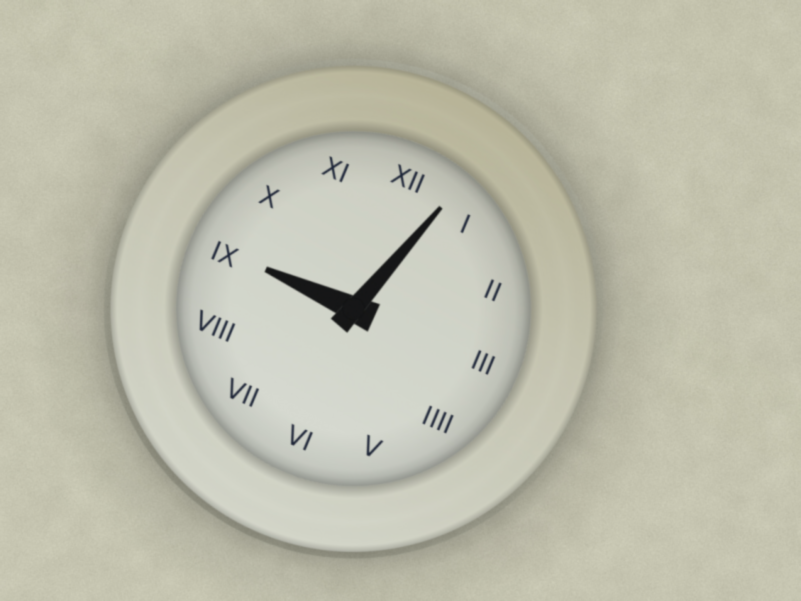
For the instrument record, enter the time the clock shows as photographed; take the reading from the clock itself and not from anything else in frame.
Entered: 9:03
